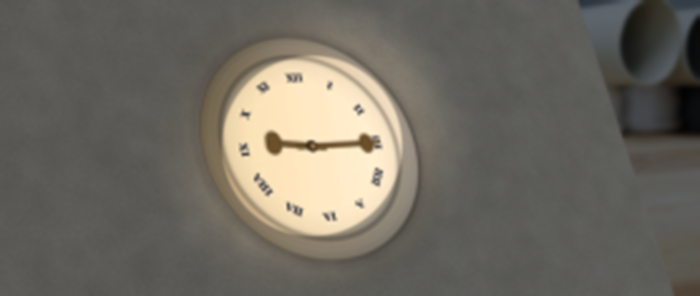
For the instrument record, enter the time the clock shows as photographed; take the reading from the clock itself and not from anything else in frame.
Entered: 9:15
